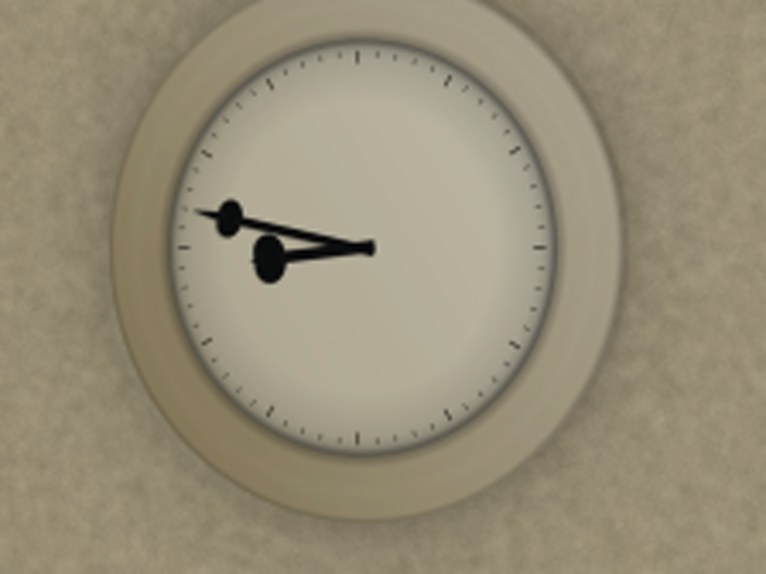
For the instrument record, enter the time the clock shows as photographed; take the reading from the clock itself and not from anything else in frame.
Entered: 8:47
